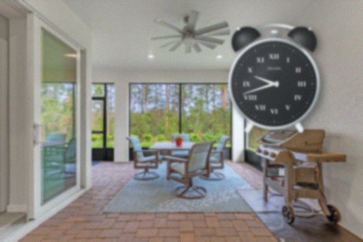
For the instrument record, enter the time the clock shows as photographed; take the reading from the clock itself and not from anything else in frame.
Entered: 9:42
